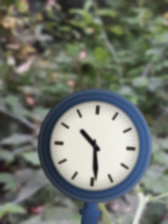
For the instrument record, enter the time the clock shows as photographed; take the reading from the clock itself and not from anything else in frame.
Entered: 10:29
